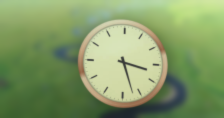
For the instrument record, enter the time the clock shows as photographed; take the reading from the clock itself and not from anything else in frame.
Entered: 3:27
